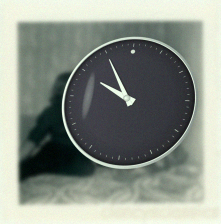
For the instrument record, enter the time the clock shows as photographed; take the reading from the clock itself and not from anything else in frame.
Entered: 9:55
